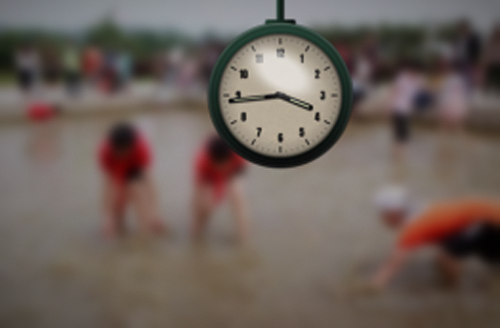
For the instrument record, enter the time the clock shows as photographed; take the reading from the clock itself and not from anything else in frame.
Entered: 3:44
